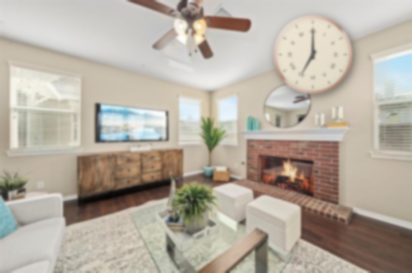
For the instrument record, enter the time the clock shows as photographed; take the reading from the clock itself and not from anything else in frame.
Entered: 7:00
